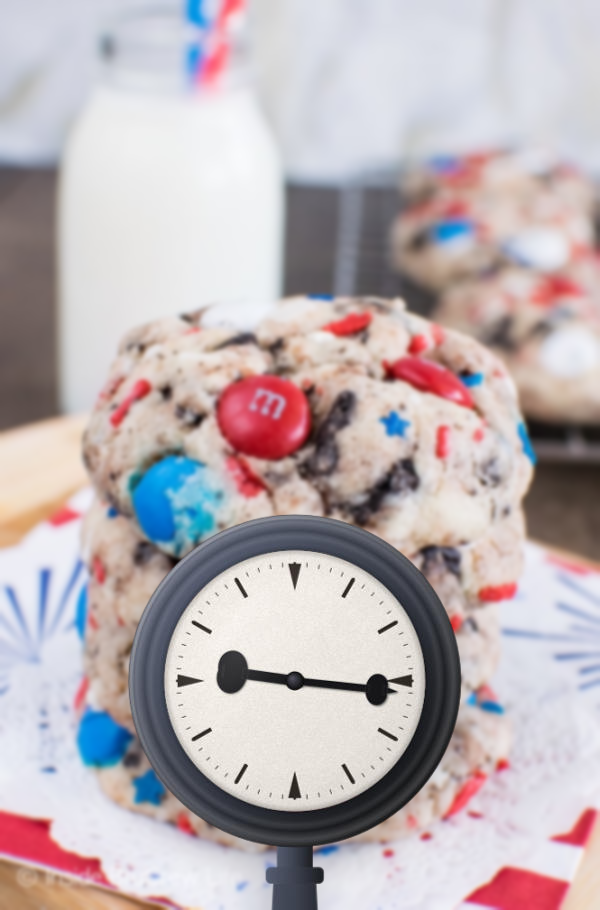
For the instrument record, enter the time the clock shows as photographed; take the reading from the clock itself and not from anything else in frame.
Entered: 9:16
